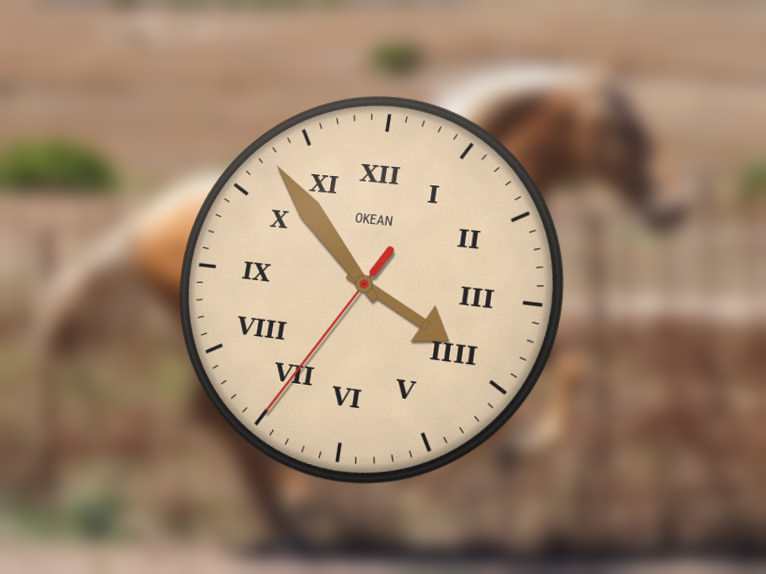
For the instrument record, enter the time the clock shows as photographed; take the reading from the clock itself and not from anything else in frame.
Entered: 3:52:35
